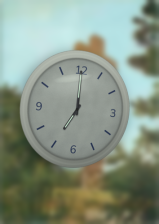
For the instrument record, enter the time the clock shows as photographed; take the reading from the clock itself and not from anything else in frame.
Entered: 7:00
